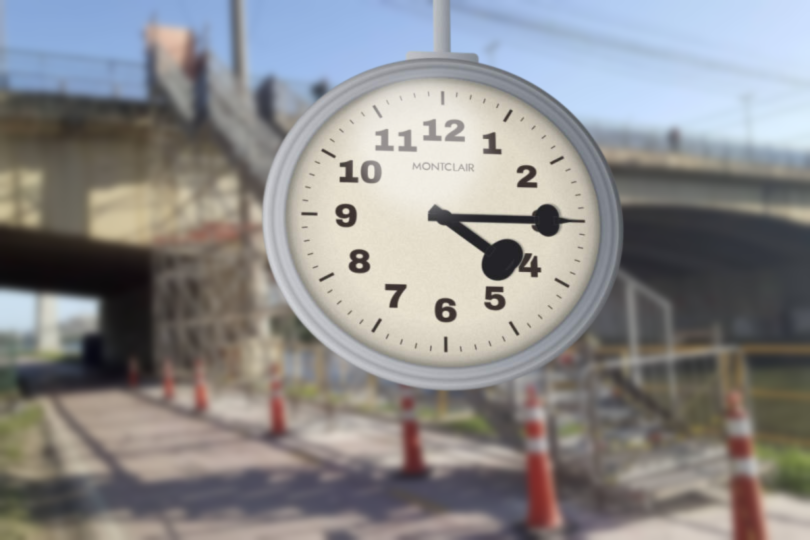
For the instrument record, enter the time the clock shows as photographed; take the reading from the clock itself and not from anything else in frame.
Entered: 4:15
